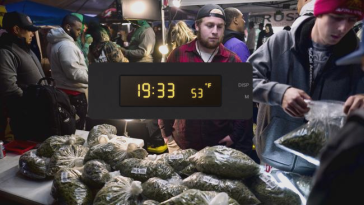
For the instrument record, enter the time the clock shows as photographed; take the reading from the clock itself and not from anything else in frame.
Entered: 19:33
